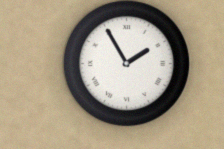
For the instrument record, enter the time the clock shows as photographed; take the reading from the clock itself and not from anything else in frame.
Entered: 1:55
